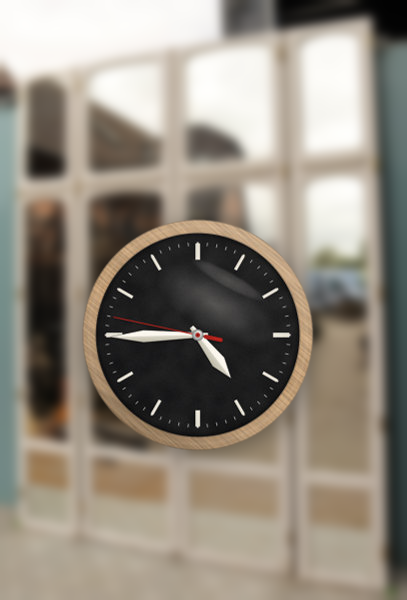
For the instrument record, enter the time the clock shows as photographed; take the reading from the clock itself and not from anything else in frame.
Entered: 4:44:47
